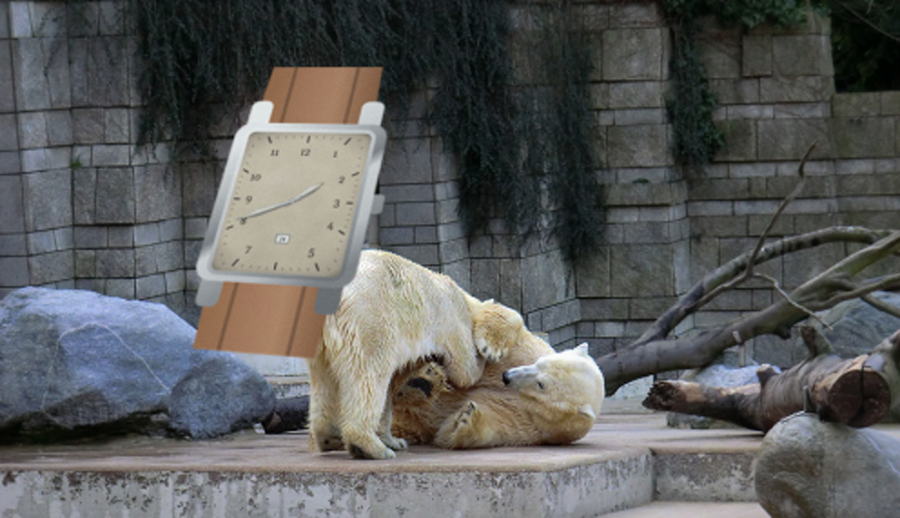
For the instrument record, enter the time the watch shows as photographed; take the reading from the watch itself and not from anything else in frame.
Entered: 1:41
